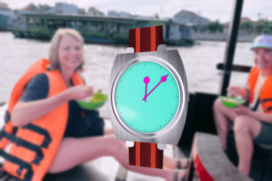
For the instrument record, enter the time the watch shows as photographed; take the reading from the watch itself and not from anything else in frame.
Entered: 12:08
